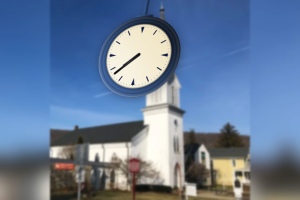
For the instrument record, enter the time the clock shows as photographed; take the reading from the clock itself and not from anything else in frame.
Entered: 7:38
